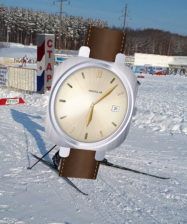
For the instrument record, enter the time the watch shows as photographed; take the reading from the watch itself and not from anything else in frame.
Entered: 6:07
